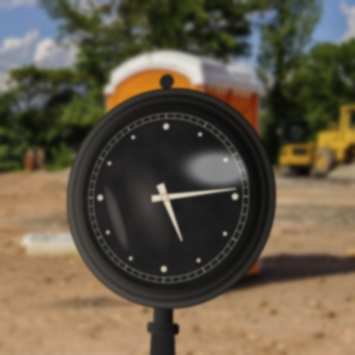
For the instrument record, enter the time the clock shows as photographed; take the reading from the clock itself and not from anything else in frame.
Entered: 5:14
